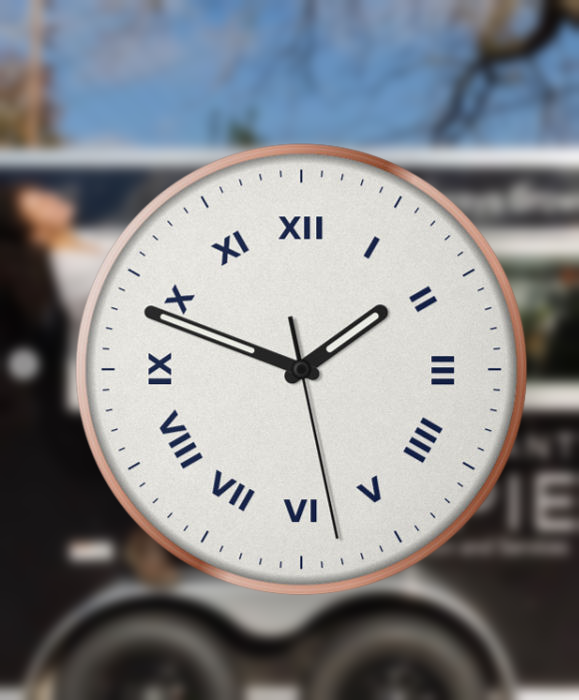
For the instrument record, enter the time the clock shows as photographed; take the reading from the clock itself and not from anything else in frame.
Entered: 1:48:28
